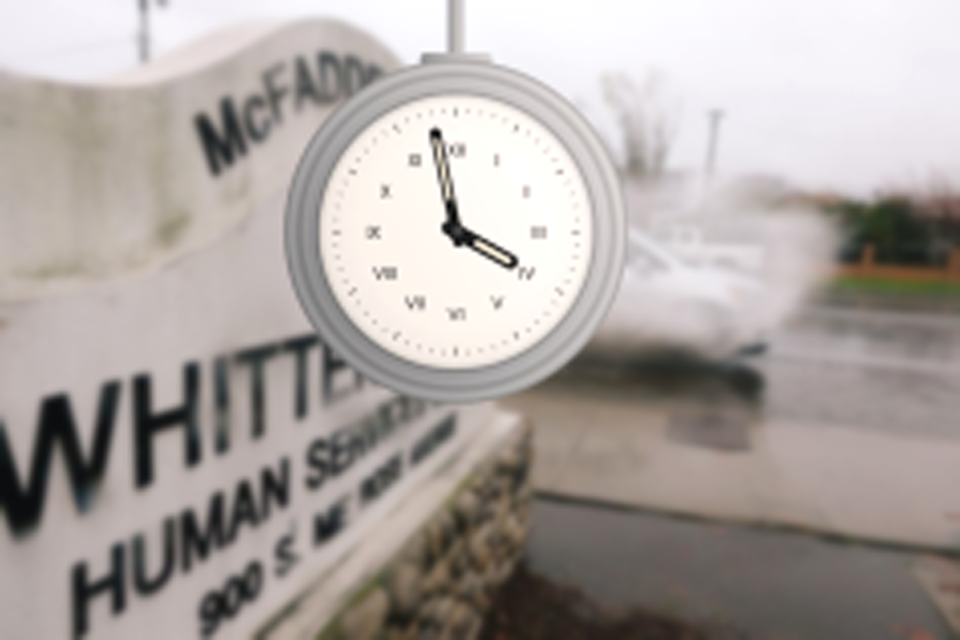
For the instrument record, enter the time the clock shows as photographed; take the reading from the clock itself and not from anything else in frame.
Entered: 3:58
